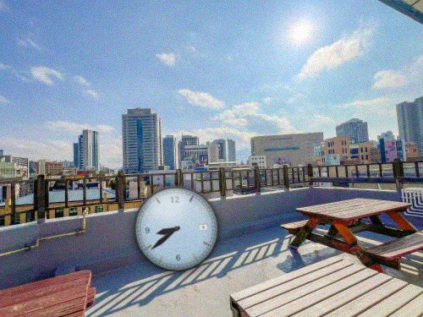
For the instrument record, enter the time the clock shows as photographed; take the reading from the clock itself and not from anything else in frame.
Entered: 8:39
